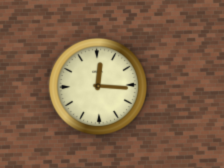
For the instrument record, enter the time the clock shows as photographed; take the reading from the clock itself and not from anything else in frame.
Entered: 12:16
